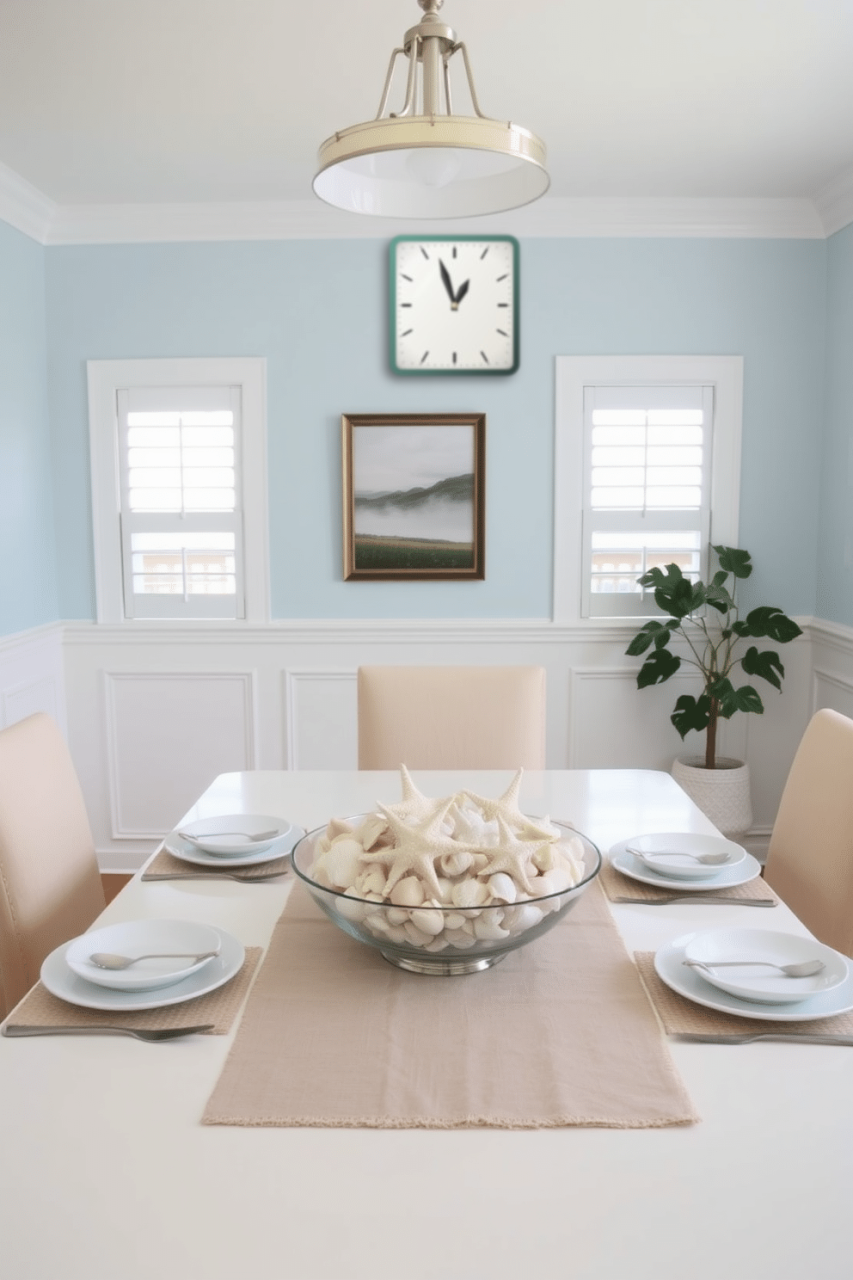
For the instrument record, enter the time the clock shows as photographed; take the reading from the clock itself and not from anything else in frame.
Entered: 12:57
